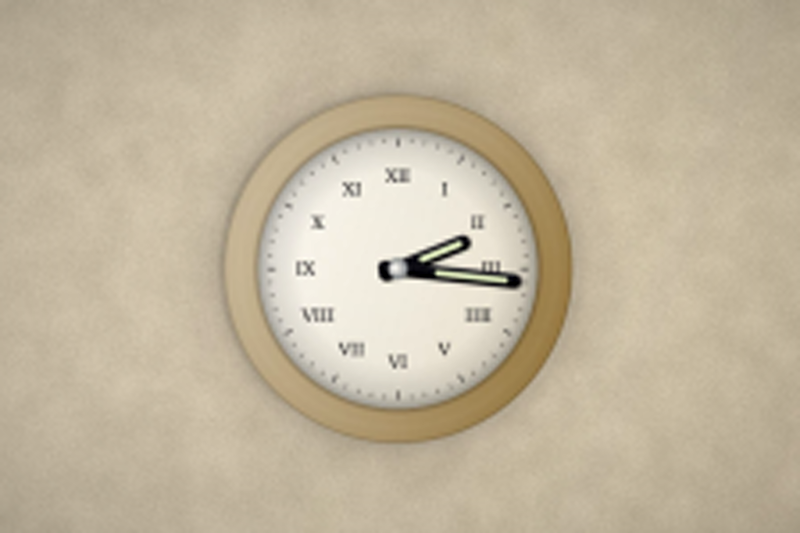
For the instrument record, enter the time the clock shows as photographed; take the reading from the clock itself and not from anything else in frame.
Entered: 2:16
